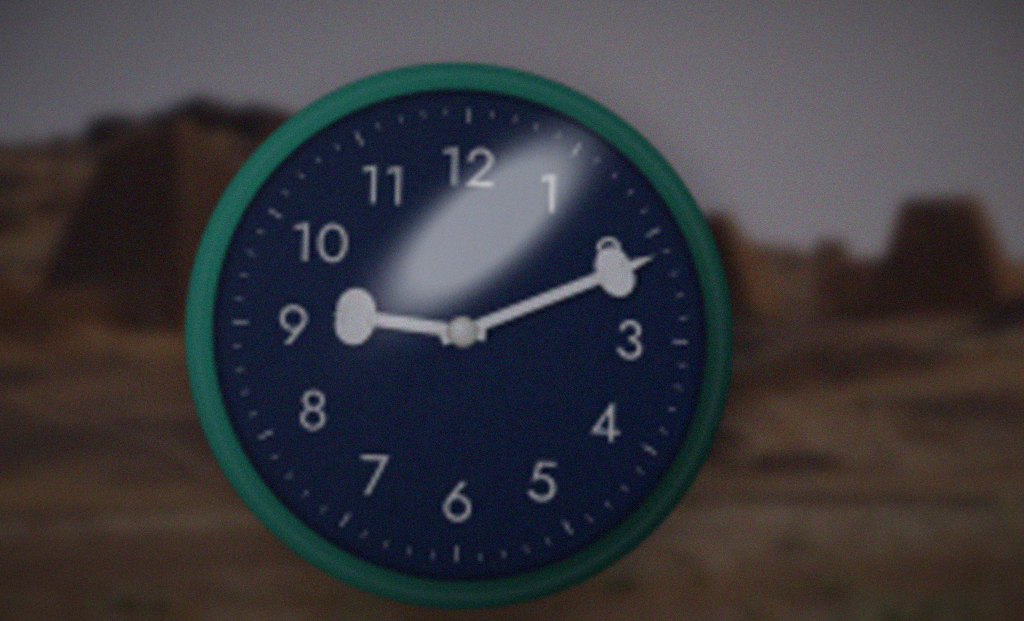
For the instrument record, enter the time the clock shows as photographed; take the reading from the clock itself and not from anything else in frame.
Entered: 9:11
